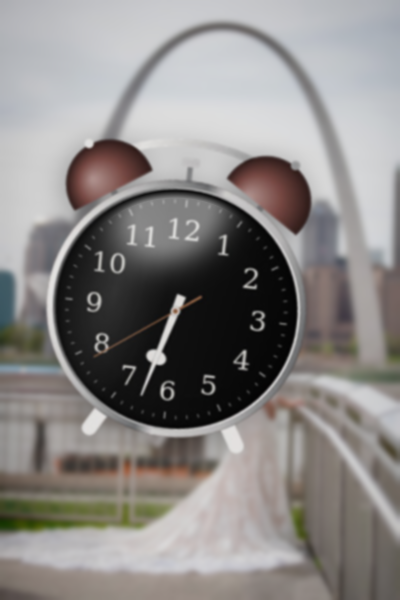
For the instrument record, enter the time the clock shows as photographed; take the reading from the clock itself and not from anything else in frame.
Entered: 6:32:39
